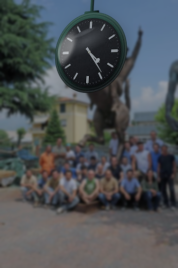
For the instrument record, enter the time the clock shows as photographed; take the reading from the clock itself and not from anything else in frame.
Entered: 4:24
